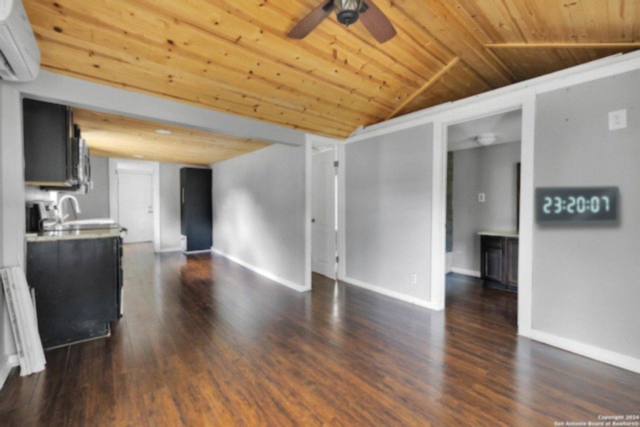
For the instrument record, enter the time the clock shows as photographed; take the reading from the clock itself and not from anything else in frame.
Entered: 23:20:07
